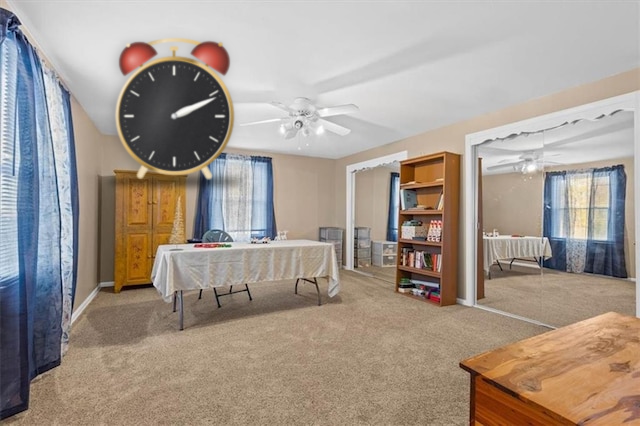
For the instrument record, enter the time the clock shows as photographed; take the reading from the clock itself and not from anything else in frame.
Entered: 2:11
